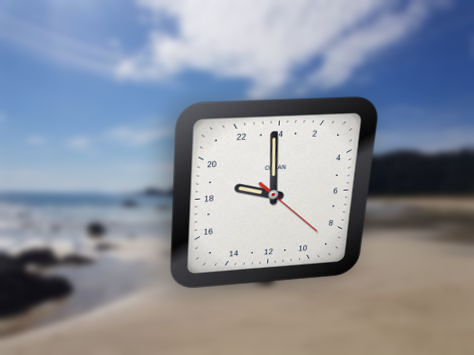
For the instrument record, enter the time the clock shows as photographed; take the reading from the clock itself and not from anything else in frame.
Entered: 18:59:22
